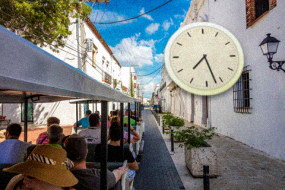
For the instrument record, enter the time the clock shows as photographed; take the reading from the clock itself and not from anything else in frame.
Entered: 7:27
